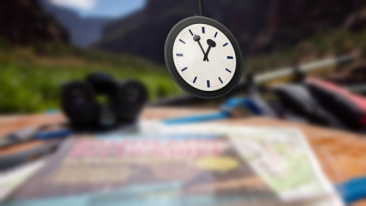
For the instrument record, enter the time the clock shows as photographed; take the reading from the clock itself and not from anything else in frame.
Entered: 12:56
